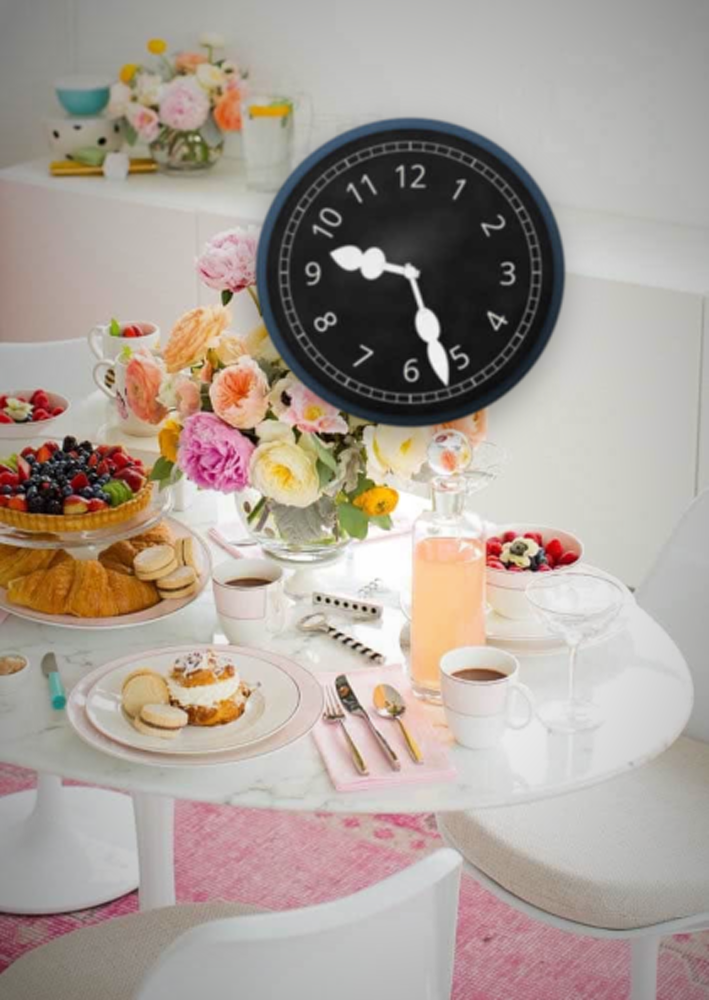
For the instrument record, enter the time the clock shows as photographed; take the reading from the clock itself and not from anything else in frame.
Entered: 9:27
